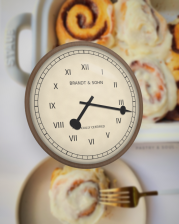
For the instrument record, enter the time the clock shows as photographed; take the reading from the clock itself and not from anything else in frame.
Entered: 7:17
